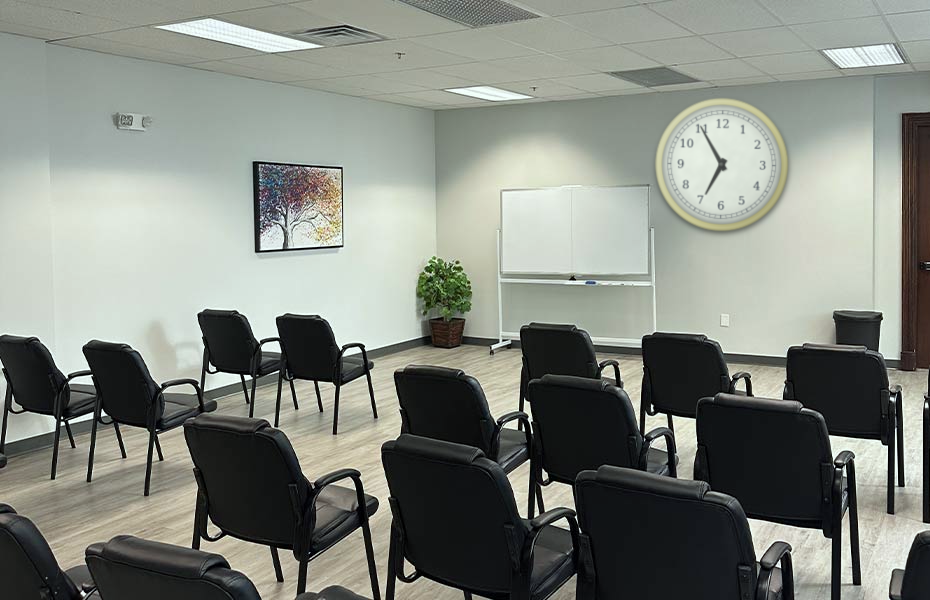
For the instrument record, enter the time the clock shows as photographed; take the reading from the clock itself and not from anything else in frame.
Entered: 6:55
